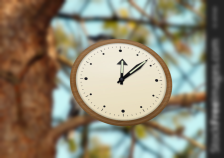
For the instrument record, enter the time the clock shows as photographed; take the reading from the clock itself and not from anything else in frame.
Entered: 12:08
